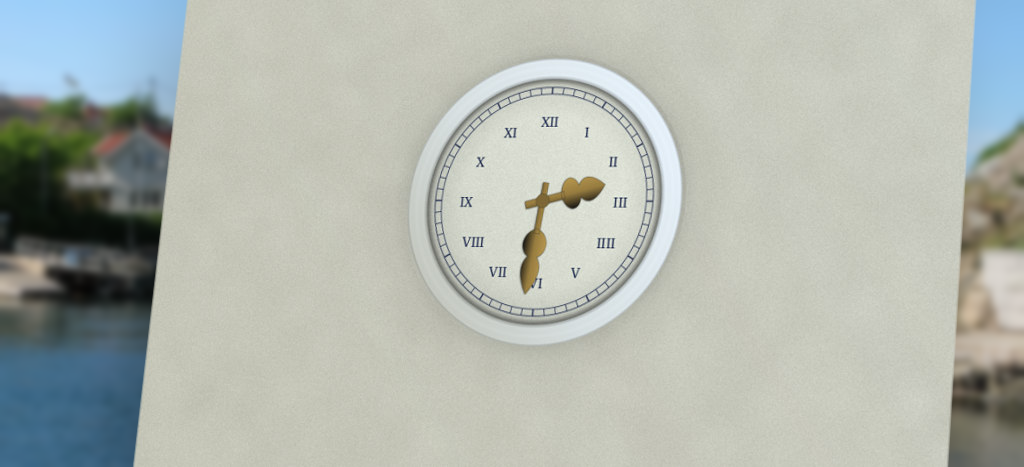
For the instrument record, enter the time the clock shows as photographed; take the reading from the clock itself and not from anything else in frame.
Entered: 2:31
